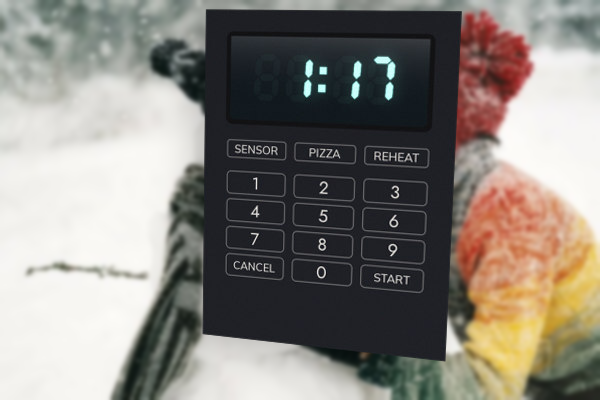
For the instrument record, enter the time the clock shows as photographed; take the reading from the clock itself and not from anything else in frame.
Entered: 1:17
